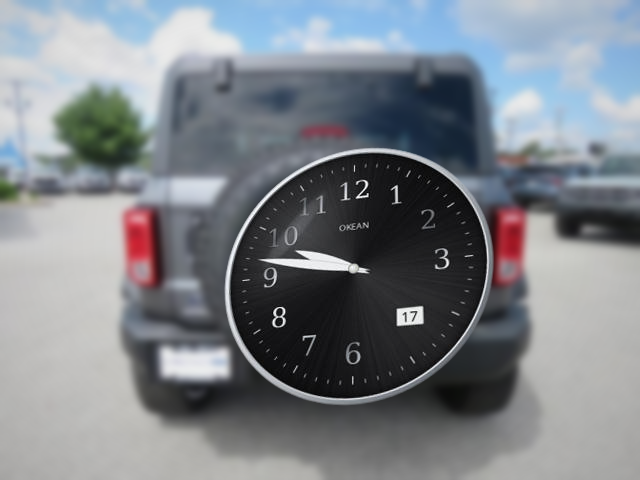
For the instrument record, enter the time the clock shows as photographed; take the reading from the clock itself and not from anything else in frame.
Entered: 9:47
